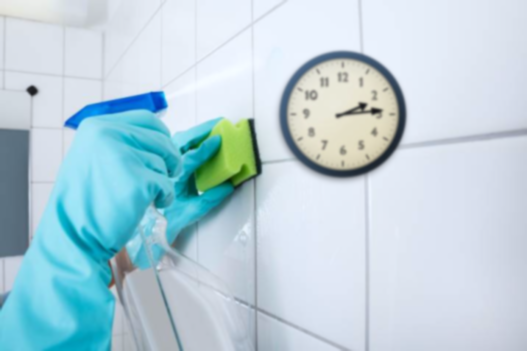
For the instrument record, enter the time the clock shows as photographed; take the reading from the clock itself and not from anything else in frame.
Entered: 2:14
